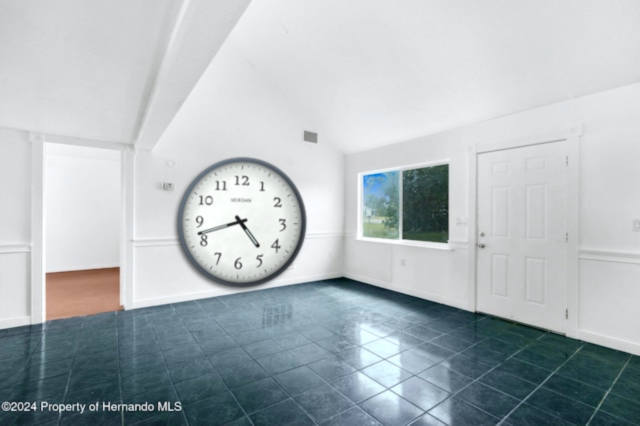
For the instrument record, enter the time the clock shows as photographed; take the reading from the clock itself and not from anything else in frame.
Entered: 4:42
